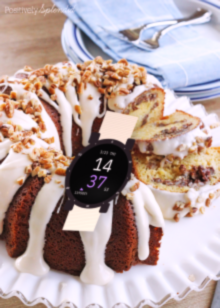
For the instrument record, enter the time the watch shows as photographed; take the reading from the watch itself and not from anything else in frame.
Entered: 14:37
